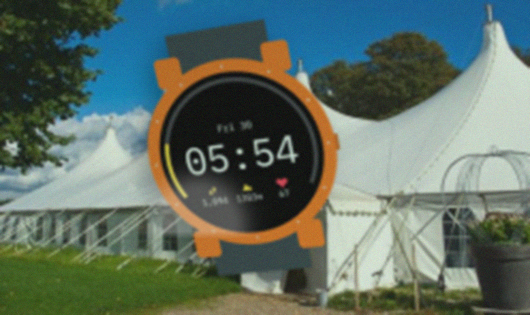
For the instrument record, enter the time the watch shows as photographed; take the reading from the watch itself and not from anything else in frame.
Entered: 5:54
